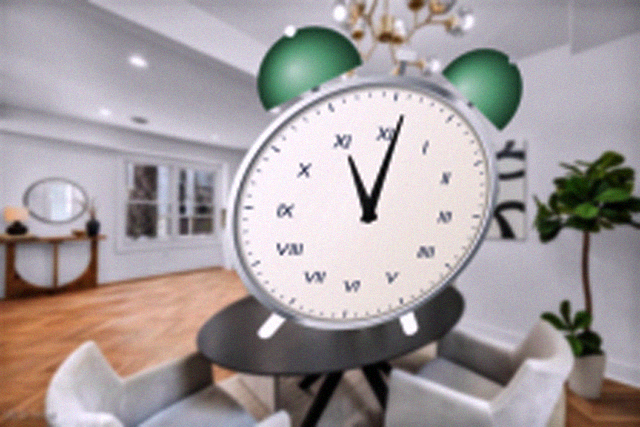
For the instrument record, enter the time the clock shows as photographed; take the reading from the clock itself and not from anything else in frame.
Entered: 11:01
